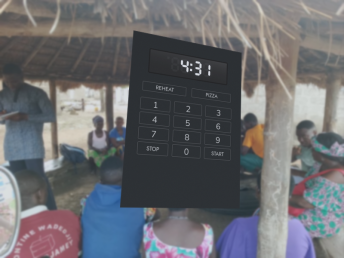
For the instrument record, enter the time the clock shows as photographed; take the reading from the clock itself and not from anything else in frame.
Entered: 4:31
